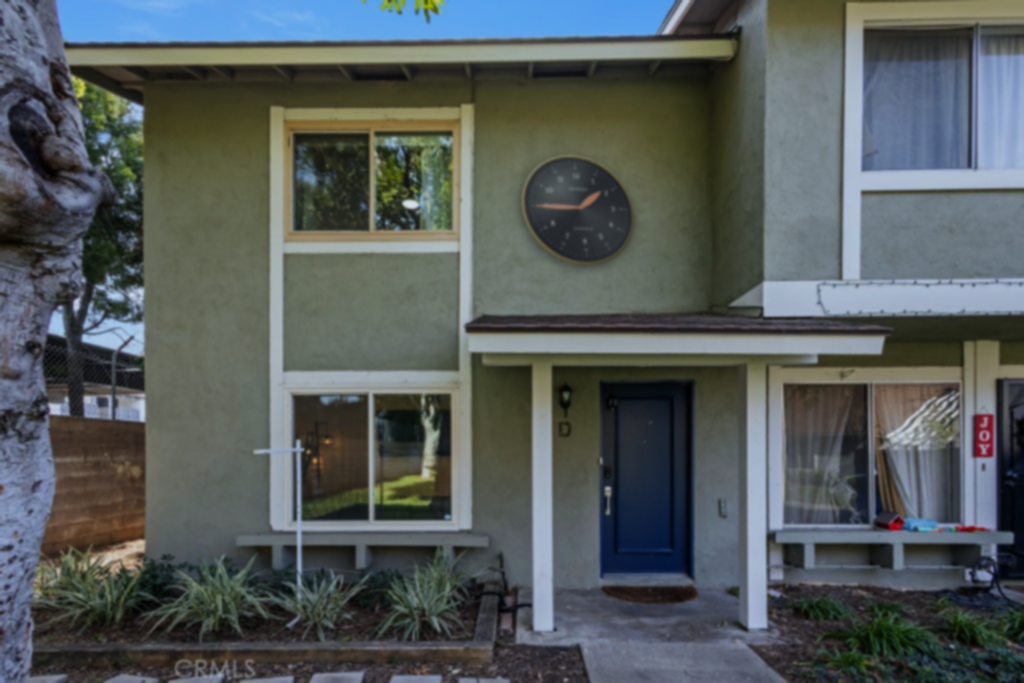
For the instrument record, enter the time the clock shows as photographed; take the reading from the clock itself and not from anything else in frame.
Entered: 1:45
